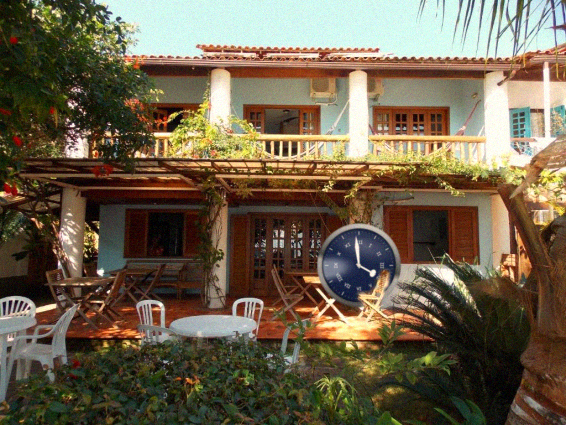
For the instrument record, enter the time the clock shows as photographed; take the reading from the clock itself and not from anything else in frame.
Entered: 3:59
